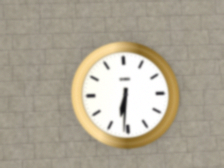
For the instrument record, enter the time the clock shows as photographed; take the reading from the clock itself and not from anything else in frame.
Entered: 6:31
